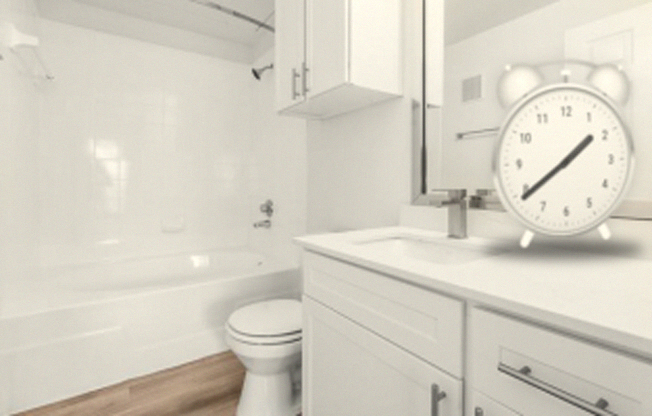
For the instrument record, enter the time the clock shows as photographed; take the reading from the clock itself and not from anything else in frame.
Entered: 1:39
